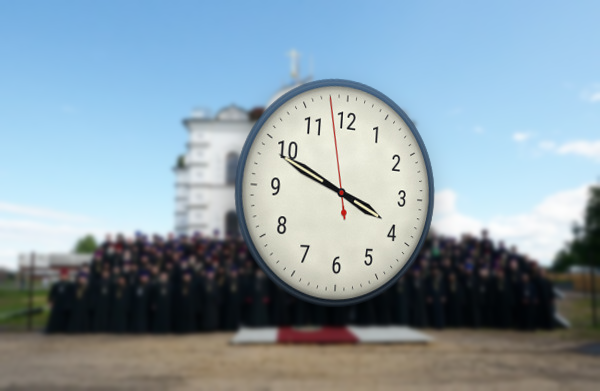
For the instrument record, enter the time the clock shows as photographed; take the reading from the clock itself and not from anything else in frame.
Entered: 3:48:58
